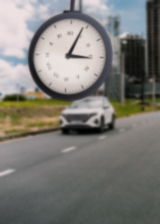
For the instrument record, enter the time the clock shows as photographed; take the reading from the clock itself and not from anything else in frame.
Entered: 3:04
